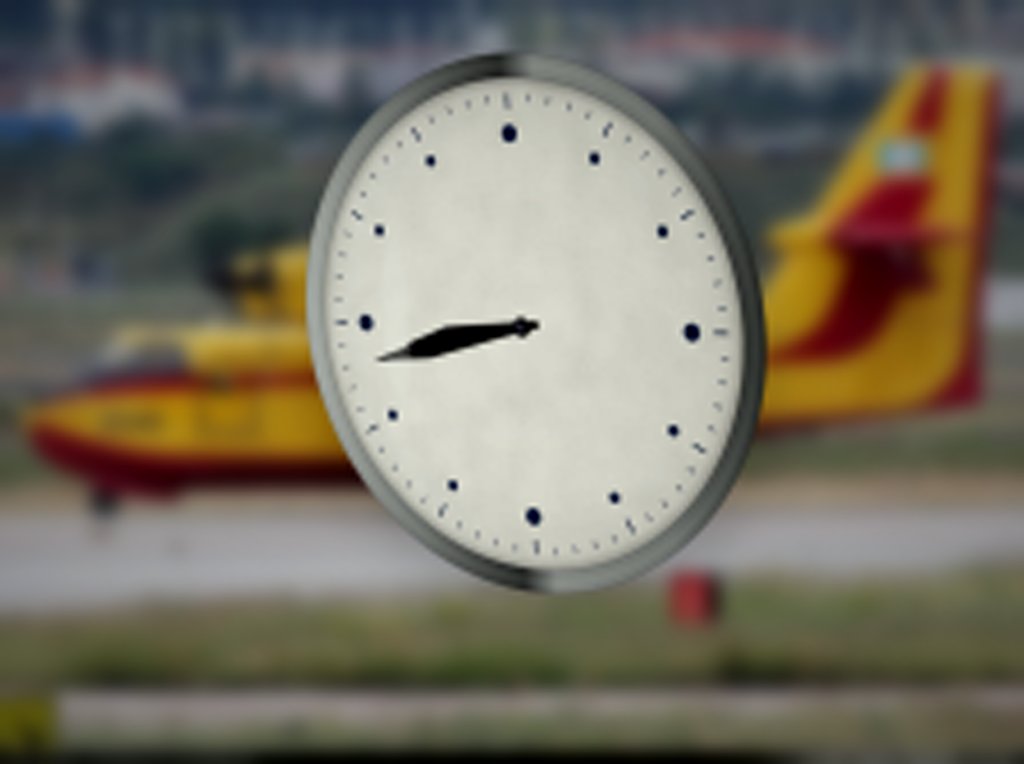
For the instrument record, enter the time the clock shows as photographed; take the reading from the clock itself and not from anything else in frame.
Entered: 8:43
